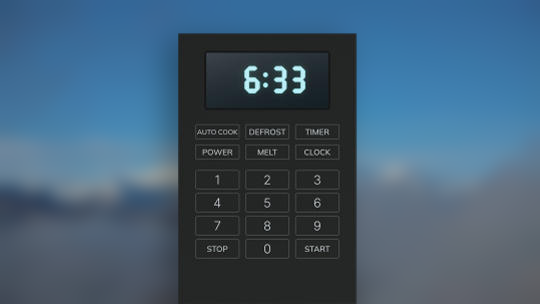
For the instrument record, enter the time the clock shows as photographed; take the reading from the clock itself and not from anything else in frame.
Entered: 6:33
